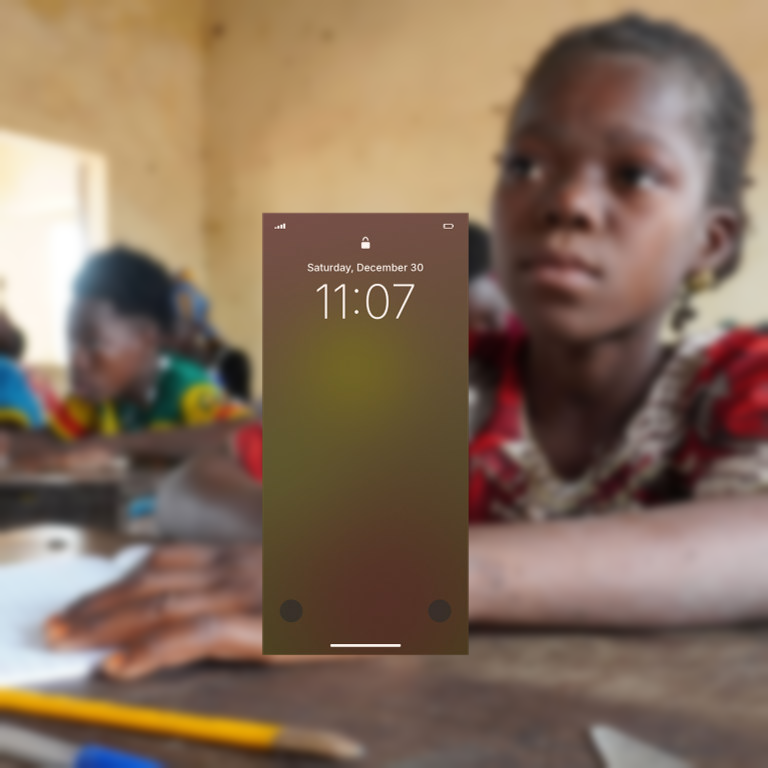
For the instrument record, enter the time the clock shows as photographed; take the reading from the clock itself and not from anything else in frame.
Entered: 11:07
